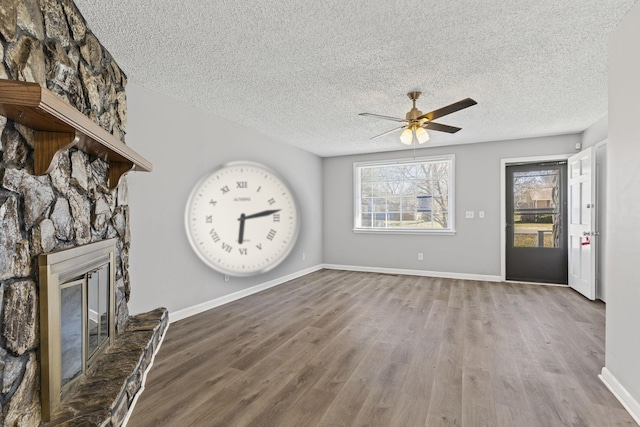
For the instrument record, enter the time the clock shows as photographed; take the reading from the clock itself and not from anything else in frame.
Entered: 6:13
